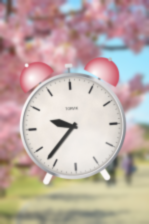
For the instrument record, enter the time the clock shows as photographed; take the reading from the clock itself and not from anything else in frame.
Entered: 9:37
